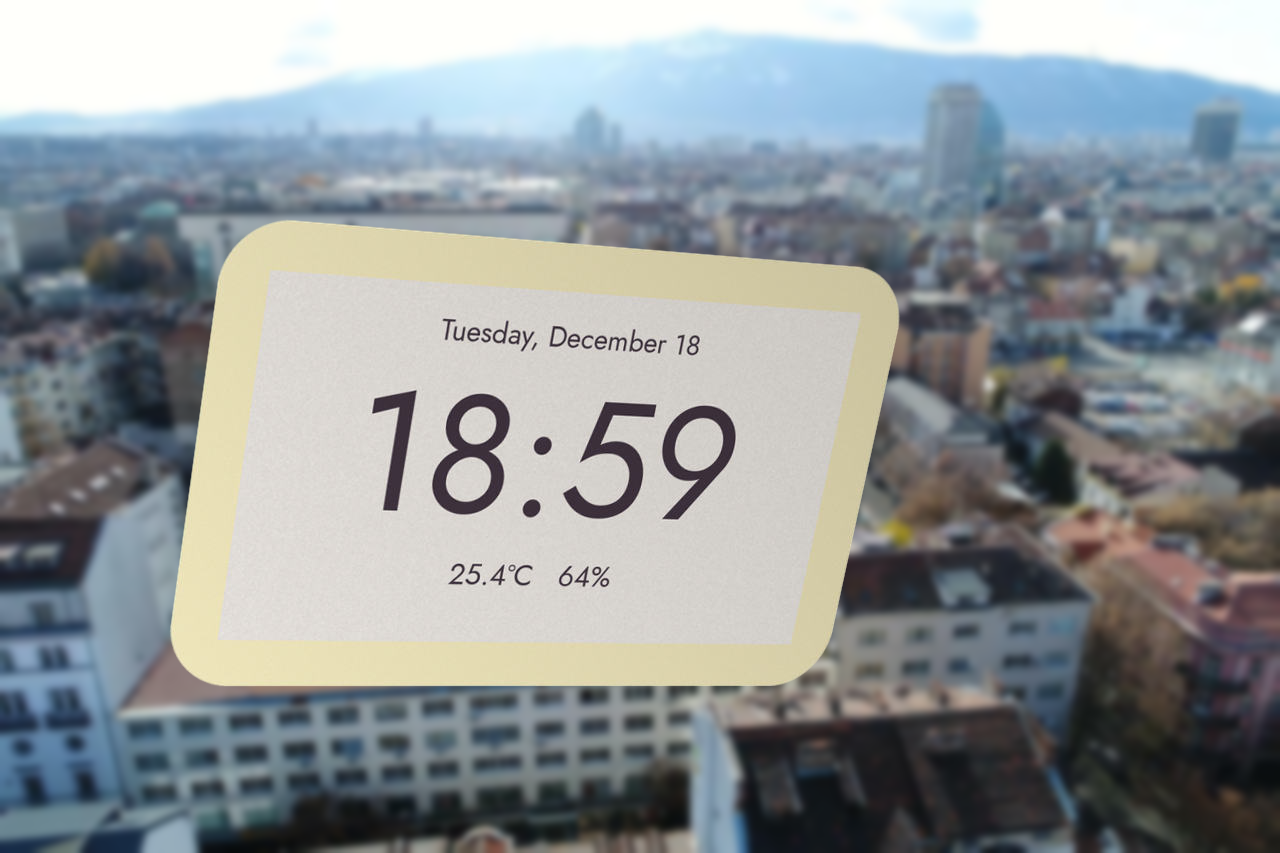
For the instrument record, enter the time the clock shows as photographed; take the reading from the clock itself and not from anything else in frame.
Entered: 18:59
